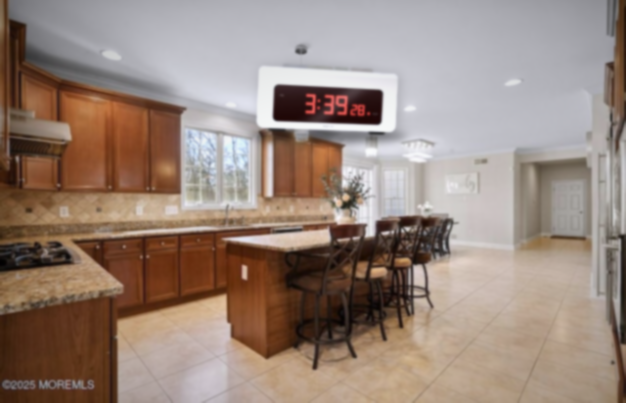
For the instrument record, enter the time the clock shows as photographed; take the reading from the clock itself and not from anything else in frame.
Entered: 3:39
